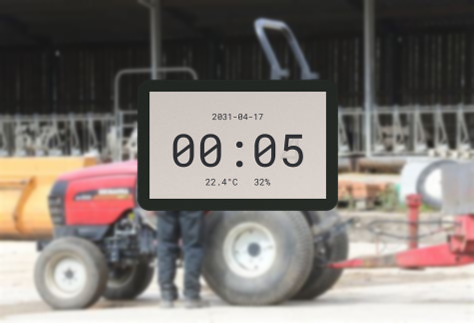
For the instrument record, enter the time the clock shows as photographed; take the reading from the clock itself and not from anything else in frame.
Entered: 0:05
